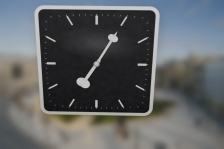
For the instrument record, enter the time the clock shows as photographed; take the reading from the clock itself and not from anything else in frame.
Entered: 7:05
